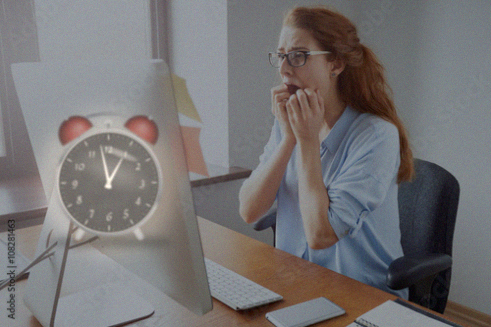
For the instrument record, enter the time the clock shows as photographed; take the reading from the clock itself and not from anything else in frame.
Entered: 12:58
